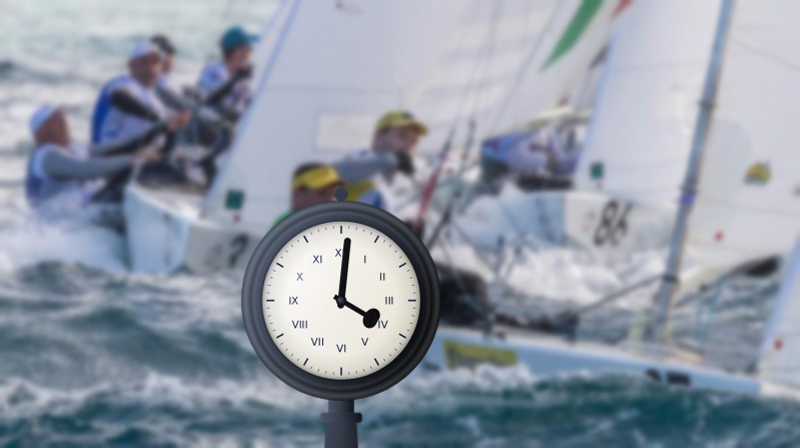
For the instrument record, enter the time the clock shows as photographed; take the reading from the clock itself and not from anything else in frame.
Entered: 4:01
